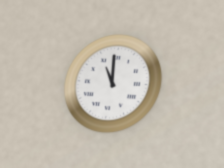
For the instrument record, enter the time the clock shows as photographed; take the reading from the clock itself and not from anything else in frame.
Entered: 10:59
